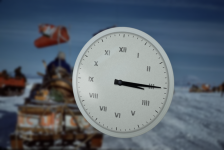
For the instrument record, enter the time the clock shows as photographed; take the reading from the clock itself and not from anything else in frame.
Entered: 3:15
